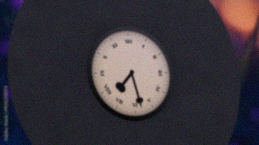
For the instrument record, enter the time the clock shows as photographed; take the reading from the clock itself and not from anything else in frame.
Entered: 7:28
